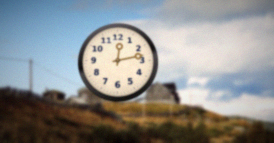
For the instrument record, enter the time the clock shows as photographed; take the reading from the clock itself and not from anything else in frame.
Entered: 12:13
